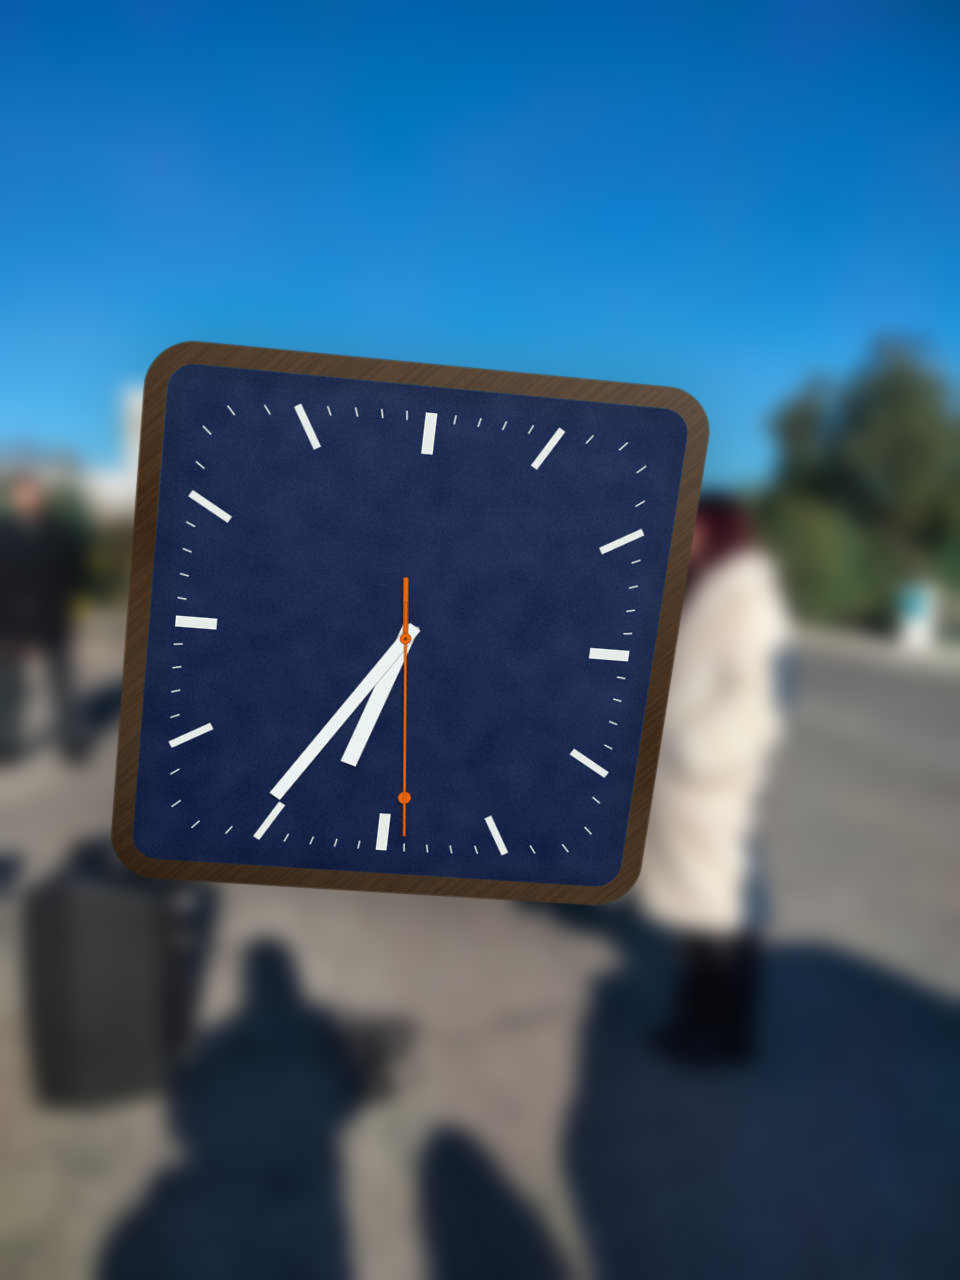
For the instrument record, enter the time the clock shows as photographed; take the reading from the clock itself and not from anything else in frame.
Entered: 6:35:29
